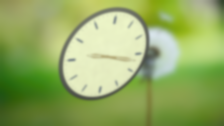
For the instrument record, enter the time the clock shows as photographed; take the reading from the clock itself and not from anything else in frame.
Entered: 9:17
